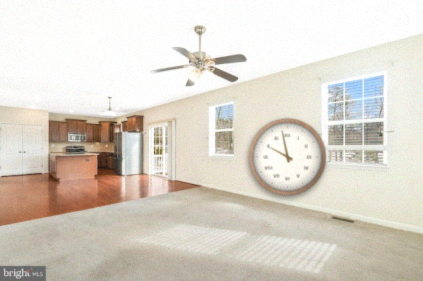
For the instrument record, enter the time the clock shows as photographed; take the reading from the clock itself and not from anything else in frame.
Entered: 9:58
